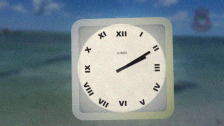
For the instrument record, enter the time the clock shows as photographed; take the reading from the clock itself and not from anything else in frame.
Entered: 2:10
